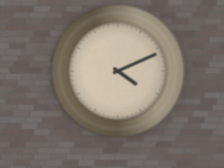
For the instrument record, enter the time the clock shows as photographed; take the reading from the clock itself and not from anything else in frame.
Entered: 4:11
